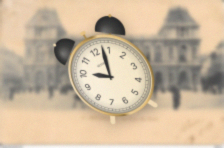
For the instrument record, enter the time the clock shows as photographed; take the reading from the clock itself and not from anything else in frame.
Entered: 10:03
